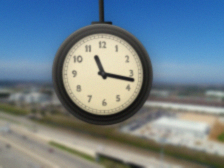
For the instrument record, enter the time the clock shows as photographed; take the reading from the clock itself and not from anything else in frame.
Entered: 11:17
